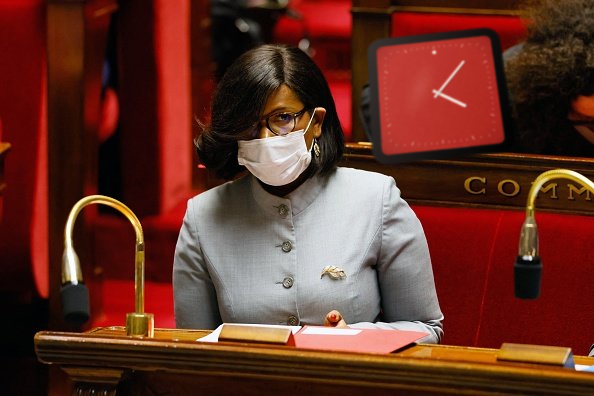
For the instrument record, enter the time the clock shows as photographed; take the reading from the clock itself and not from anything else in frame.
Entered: 4:07
